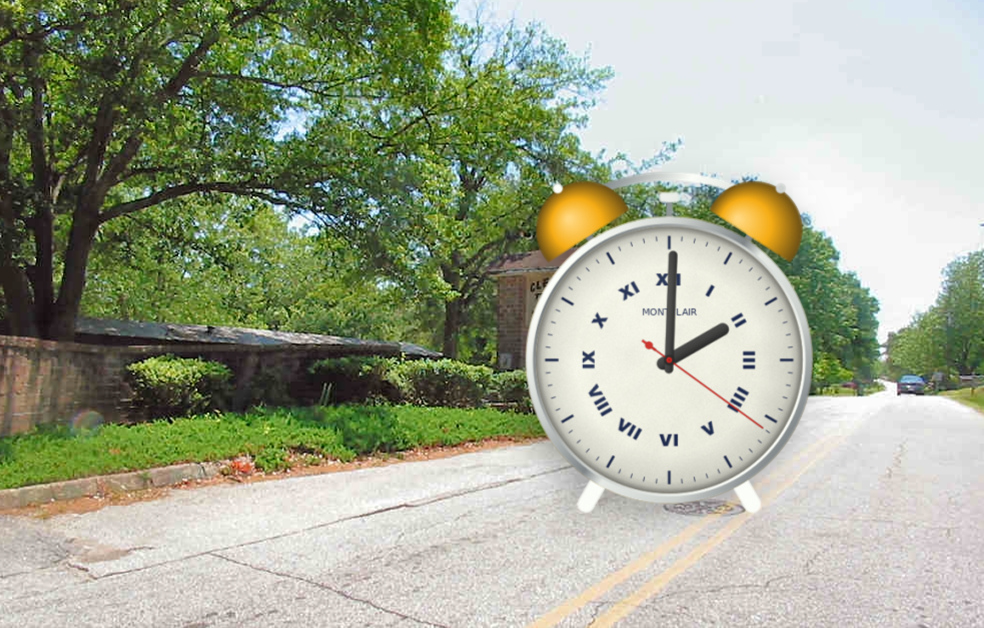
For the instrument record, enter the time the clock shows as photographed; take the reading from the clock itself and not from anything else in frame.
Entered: 2:00:21
